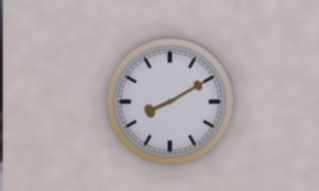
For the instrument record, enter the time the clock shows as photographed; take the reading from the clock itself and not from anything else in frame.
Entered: 8:10
